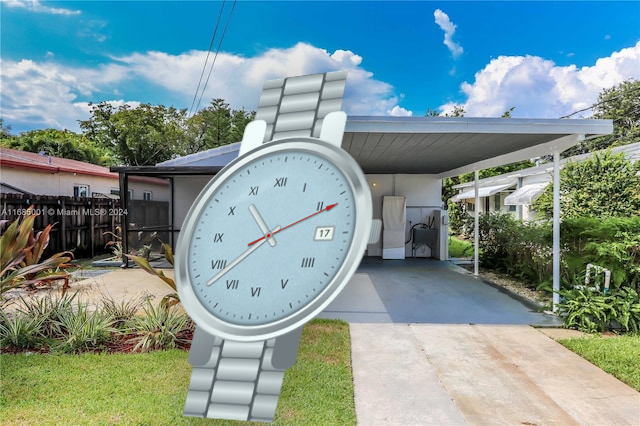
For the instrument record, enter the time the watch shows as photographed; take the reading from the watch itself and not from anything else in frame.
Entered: 10:38:11
